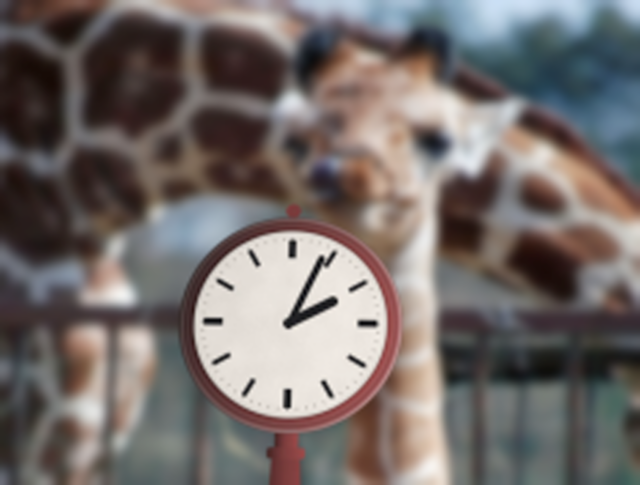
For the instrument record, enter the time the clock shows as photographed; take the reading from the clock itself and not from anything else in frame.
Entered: 2:04
